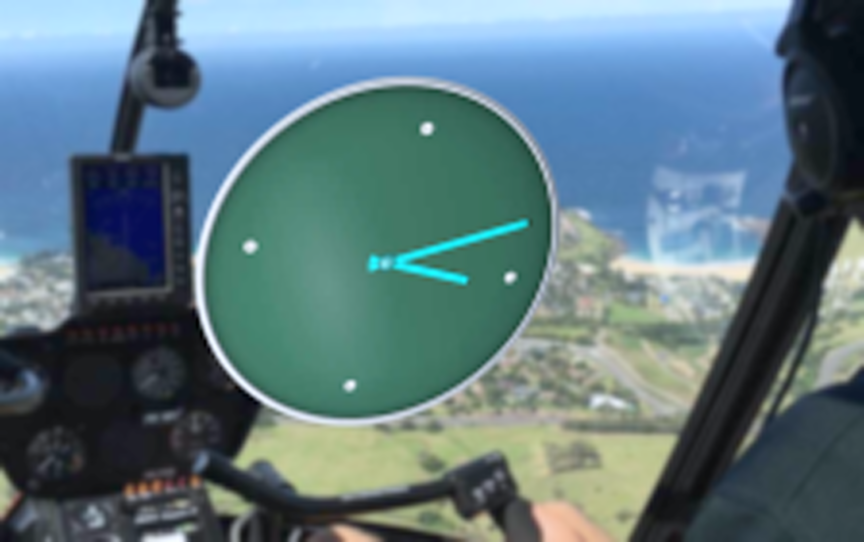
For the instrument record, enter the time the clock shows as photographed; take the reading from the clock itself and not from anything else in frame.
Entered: 3:11
